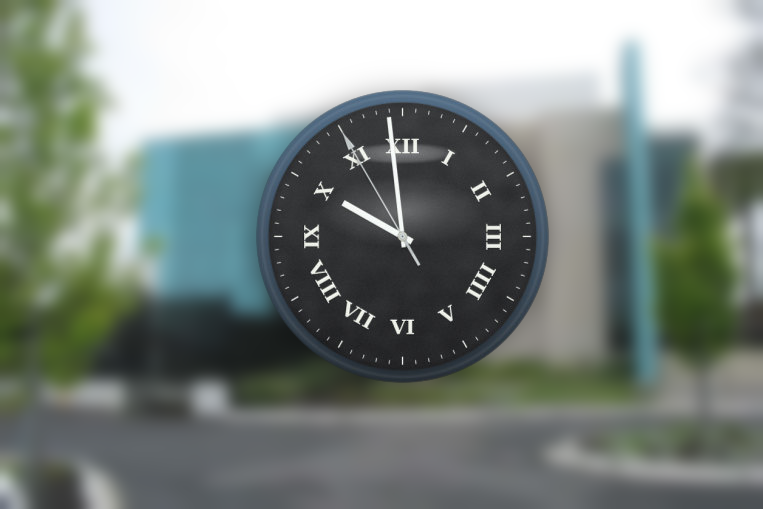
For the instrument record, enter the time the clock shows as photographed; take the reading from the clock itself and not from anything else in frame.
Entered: 9:58:55
